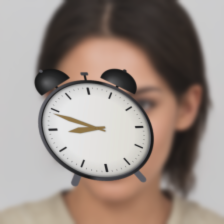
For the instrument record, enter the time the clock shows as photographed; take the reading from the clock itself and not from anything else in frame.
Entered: 8:49
